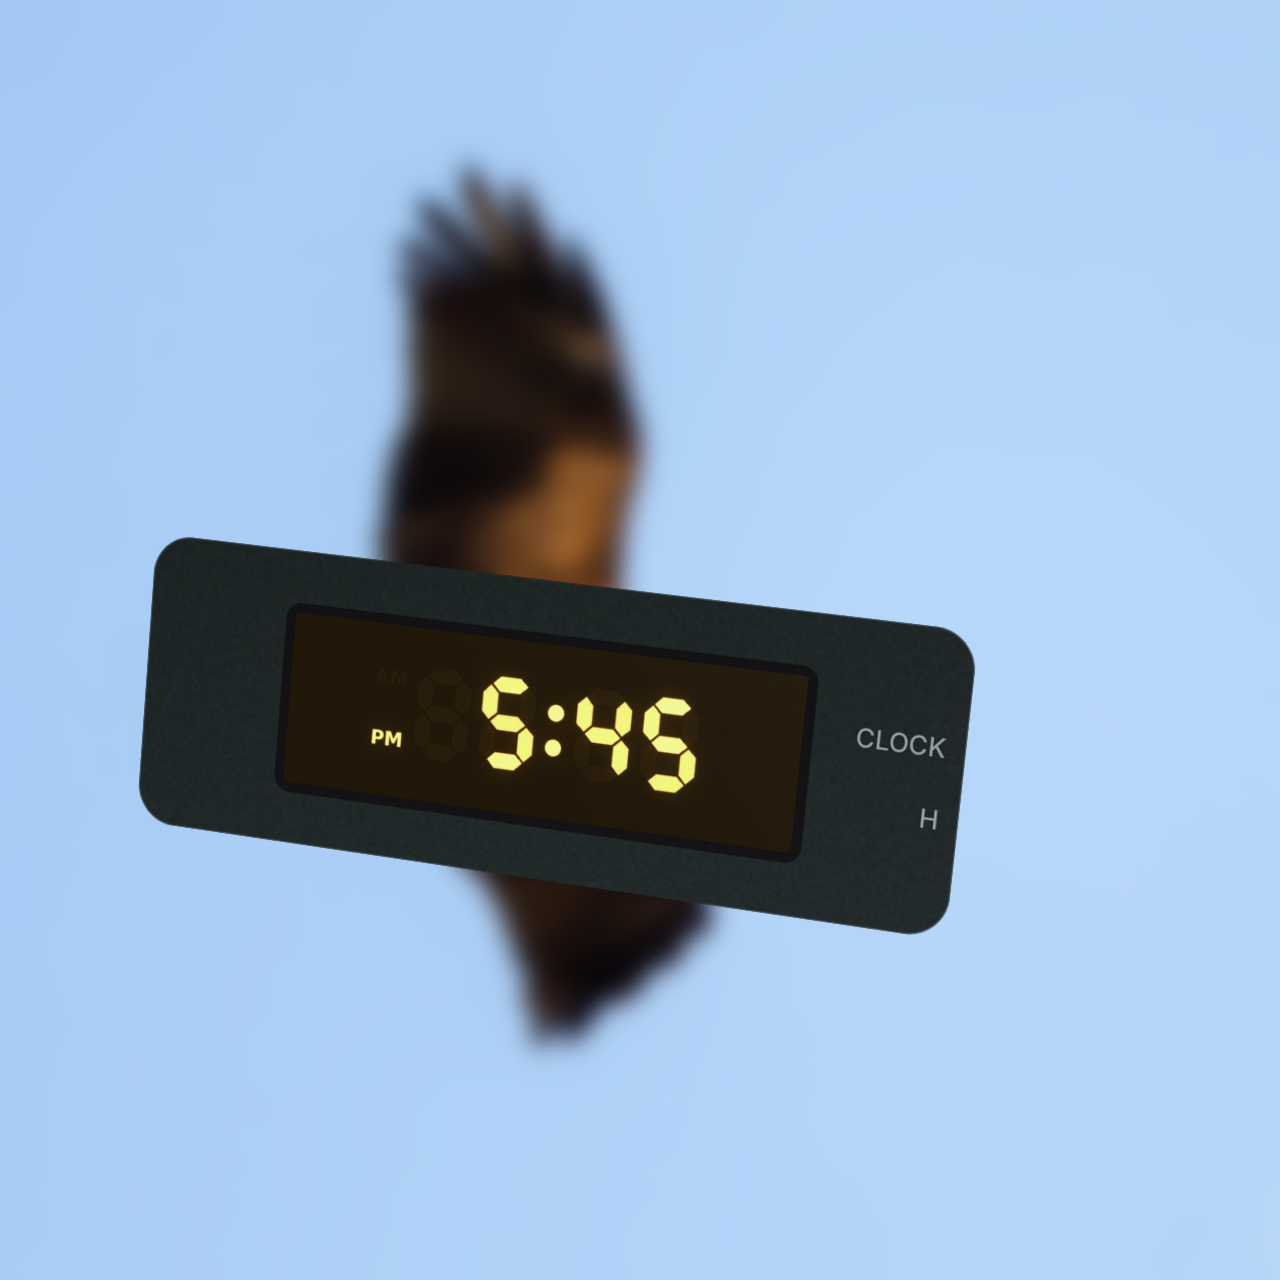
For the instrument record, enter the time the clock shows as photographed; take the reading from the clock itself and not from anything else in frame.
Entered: 5:45
